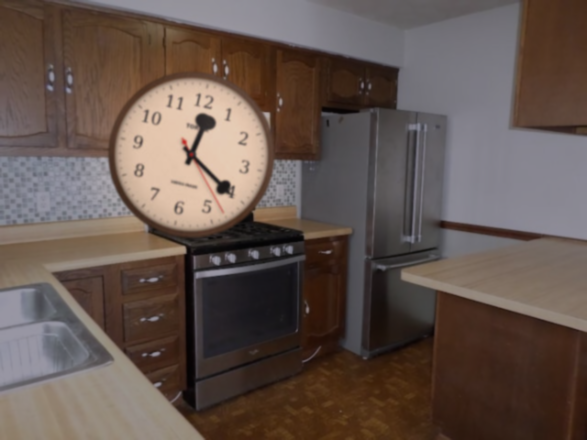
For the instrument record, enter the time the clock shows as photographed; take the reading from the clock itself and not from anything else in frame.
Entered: 12:20:23
